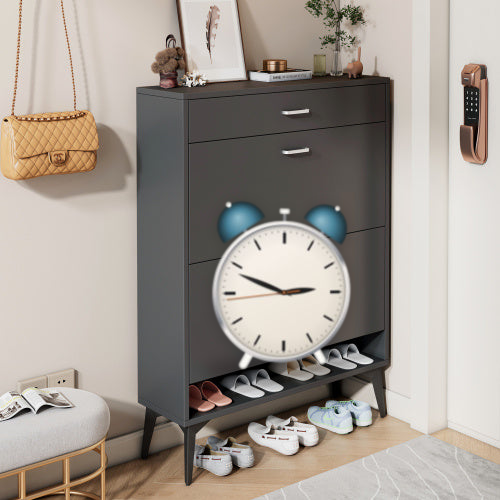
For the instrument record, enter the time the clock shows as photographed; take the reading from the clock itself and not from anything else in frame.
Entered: 2:48:44
